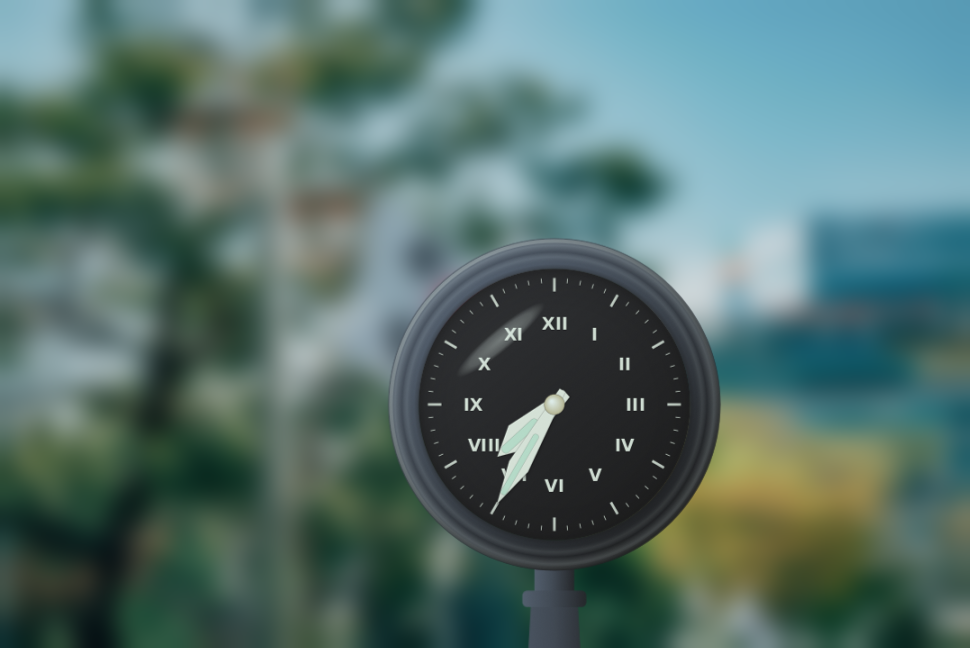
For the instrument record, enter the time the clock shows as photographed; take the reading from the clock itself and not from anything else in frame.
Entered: 7:35
